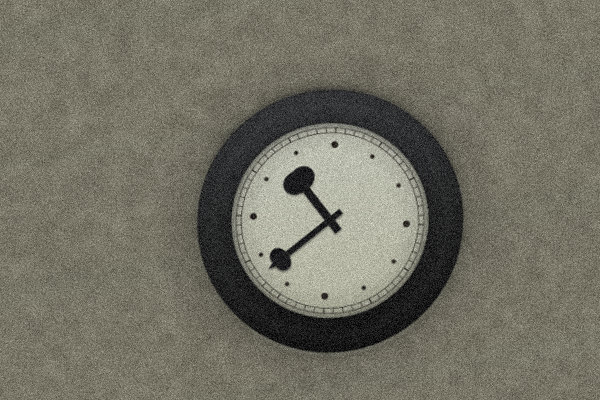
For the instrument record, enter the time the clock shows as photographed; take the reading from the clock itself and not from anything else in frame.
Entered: 10:38
